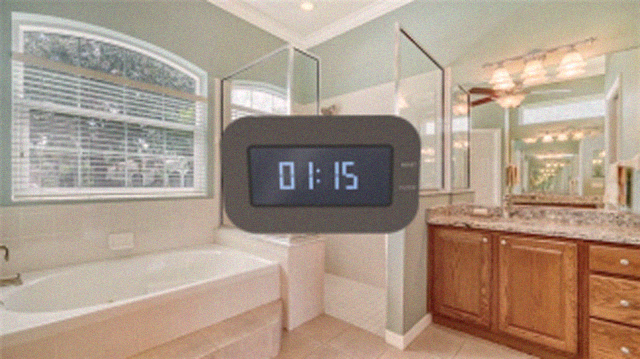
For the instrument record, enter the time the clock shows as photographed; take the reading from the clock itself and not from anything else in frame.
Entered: 1:15
